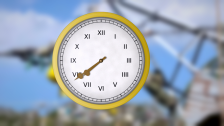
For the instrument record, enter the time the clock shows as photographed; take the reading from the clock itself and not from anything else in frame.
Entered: 7:39
